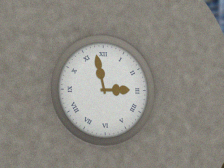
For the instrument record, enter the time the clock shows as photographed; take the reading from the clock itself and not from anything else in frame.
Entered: 2:58
